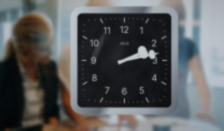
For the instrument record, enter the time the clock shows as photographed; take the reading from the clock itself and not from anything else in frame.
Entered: 2:13
